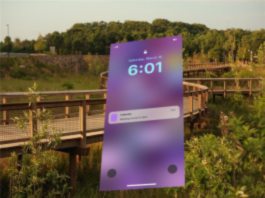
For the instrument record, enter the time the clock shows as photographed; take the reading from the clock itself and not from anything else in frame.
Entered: 6:01
